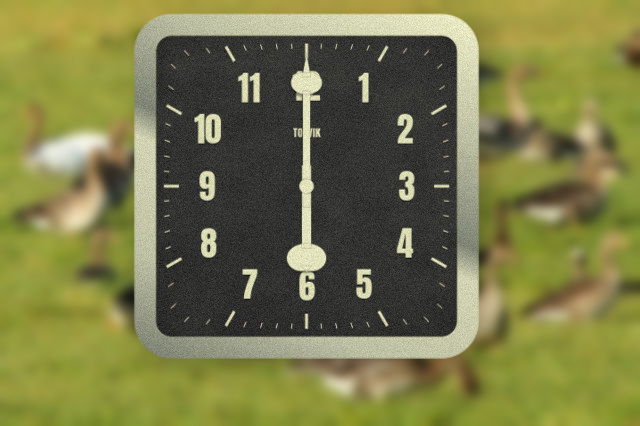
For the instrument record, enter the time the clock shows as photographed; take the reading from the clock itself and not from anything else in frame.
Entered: 6:00
